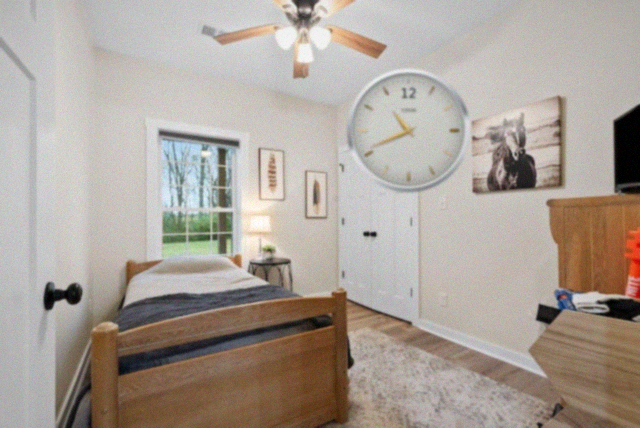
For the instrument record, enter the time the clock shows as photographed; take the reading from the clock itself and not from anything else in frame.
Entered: 10:41
